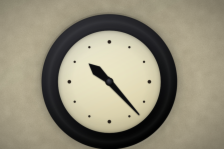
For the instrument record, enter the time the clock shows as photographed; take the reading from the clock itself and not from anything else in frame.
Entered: 10:23
